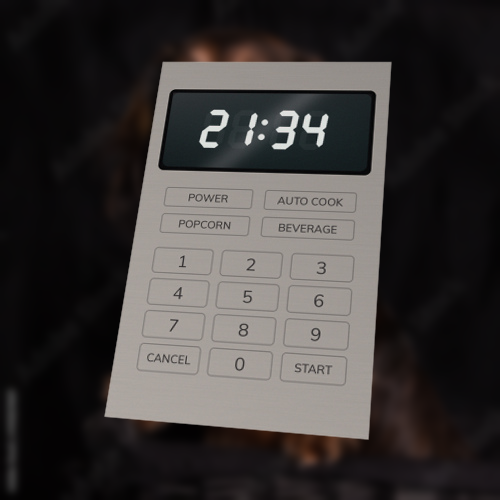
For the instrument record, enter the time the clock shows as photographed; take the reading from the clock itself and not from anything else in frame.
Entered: 21:34
